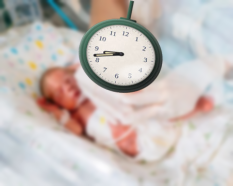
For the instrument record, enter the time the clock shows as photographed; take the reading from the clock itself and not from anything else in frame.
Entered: 8:42
